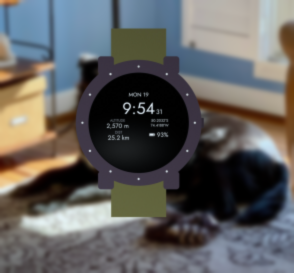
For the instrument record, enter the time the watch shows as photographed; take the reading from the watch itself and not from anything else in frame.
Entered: 9:54
